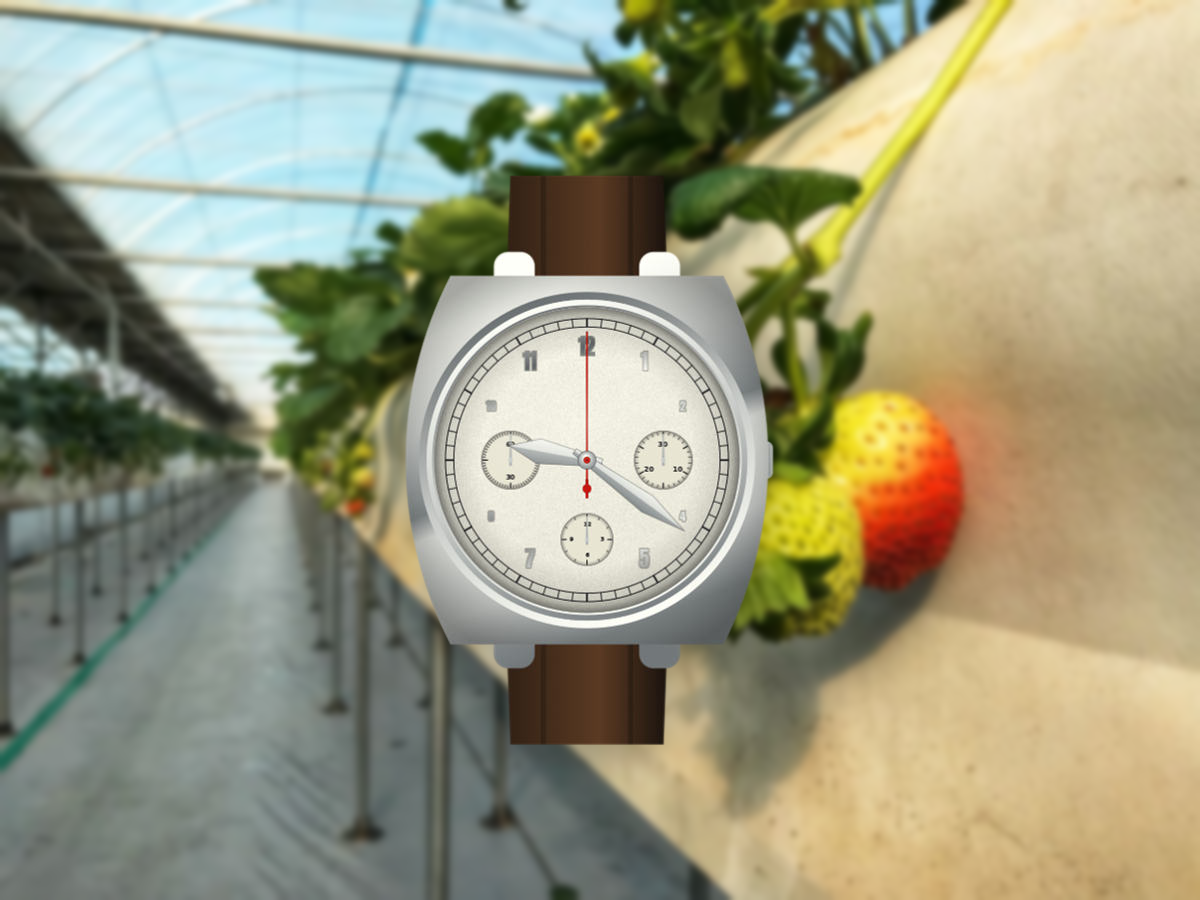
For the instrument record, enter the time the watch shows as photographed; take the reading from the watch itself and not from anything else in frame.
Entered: 9:21
